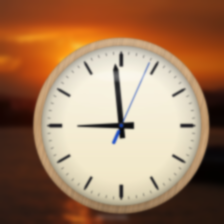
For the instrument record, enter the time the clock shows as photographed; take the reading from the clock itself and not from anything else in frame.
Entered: 8:59:04
